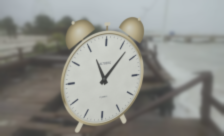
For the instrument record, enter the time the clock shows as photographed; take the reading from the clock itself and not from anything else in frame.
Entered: 11:07
